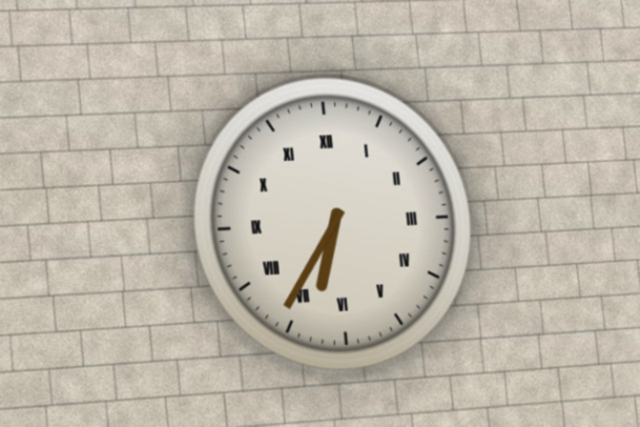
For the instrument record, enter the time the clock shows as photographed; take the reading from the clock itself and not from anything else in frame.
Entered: 6:36
